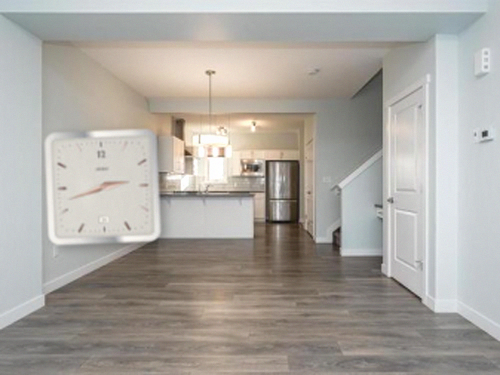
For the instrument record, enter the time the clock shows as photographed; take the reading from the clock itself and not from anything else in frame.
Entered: 2:42
